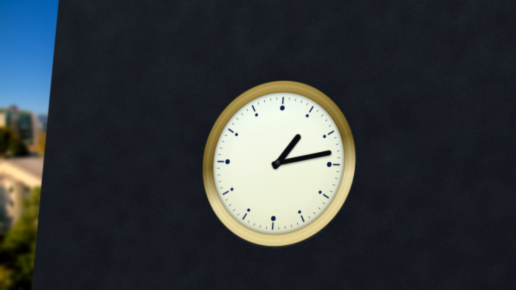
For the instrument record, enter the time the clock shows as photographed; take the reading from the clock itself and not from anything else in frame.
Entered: 1:13
